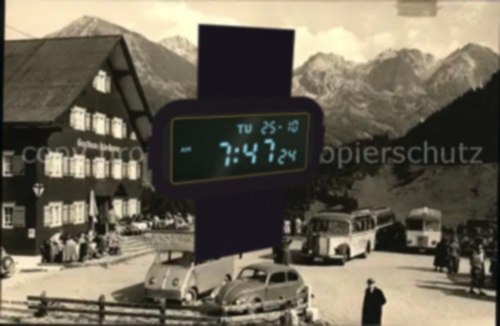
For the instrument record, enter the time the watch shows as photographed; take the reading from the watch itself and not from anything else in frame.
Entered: 7:47:24
